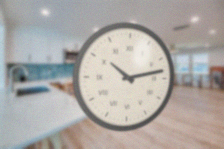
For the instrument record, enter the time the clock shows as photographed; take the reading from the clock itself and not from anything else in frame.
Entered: 10:13
